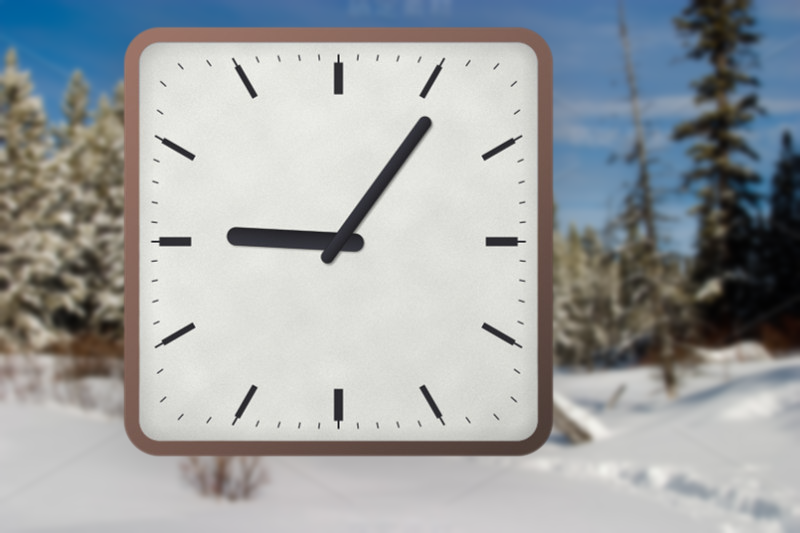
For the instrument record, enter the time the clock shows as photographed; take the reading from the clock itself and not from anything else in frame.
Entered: 9:06
